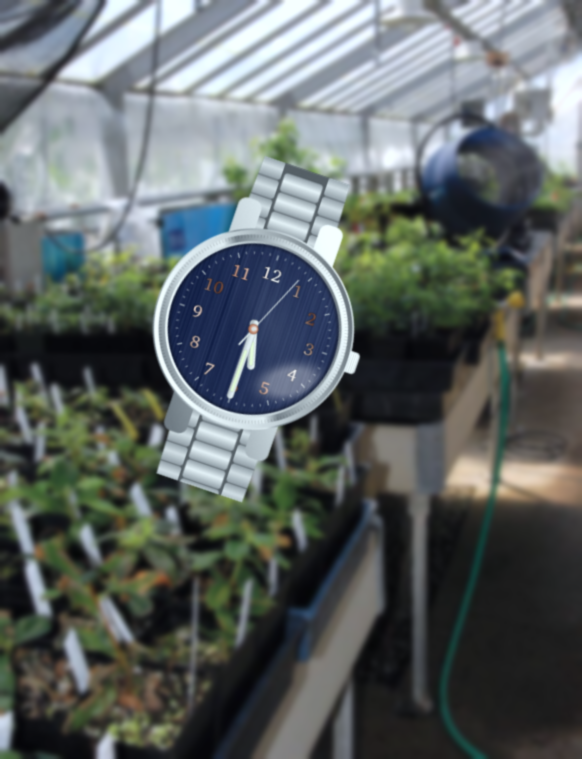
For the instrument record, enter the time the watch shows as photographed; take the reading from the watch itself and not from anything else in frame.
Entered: 5:30:04
